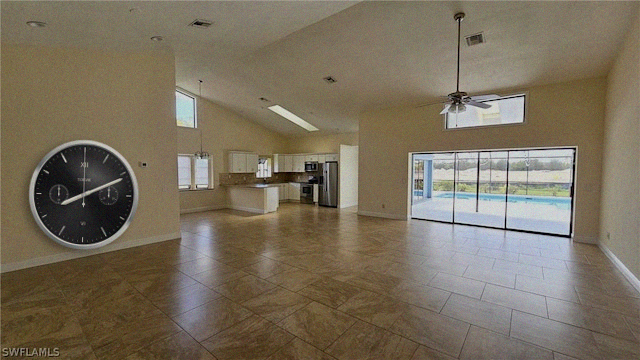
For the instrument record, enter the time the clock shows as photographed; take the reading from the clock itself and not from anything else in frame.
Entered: 8:11
